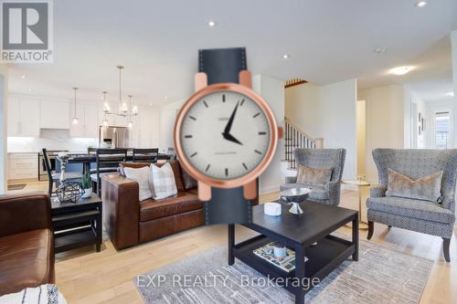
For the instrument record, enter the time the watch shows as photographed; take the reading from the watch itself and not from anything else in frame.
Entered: 4:04
